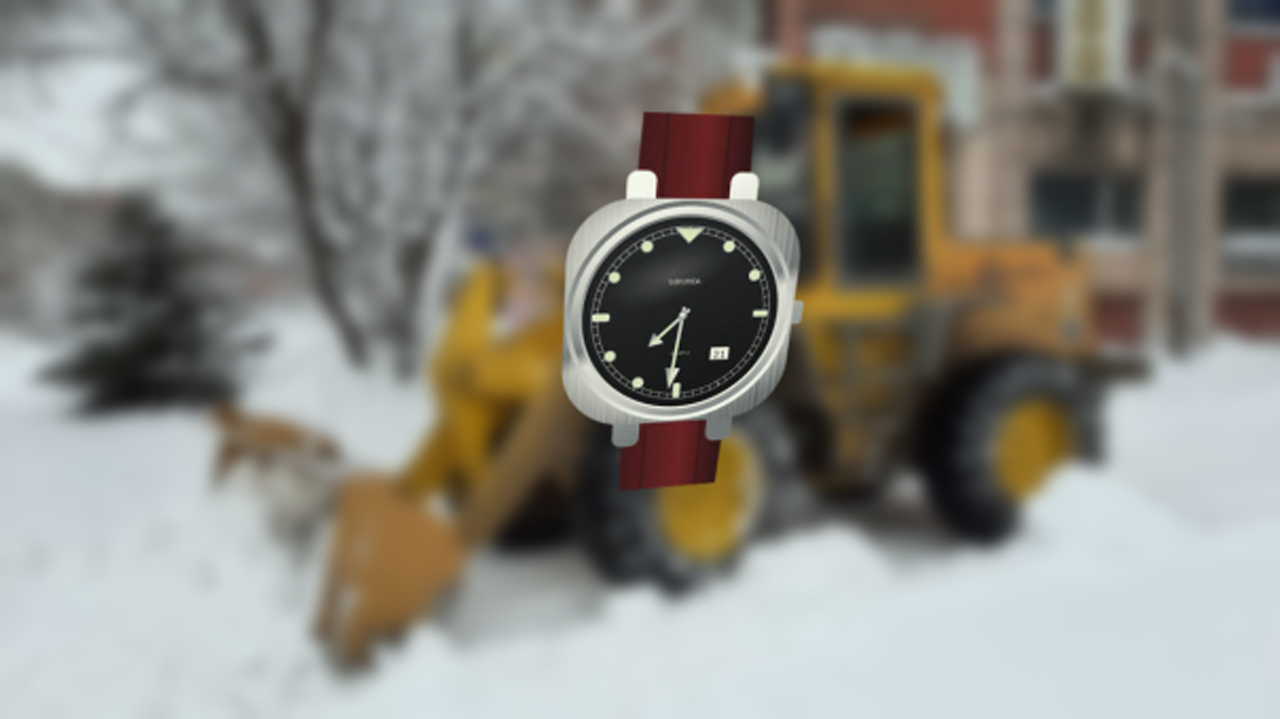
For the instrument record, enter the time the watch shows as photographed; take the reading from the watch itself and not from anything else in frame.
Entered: 7:31
